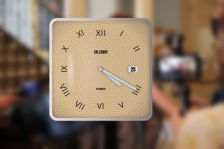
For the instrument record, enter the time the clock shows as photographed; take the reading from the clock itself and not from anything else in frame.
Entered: 4:20
